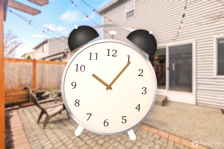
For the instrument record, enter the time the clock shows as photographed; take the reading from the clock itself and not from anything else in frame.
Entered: 10:06
